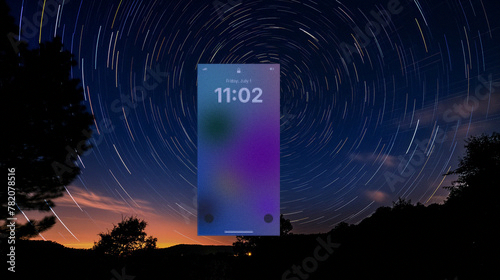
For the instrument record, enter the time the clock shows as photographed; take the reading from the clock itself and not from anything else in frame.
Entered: 11:02
